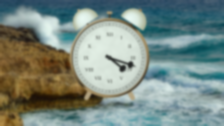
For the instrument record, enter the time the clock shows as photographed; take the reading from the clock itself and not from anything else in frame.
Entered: 4:18
